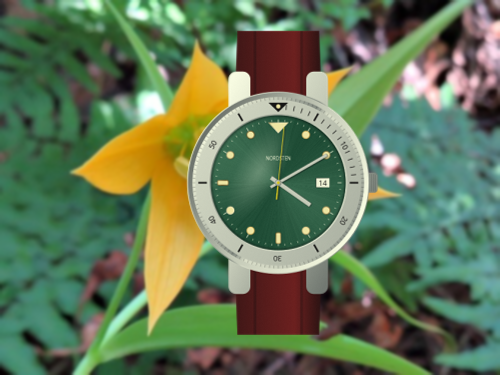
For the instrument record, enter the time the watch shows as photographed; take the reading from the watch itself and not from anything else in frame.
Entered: 4:10:01
